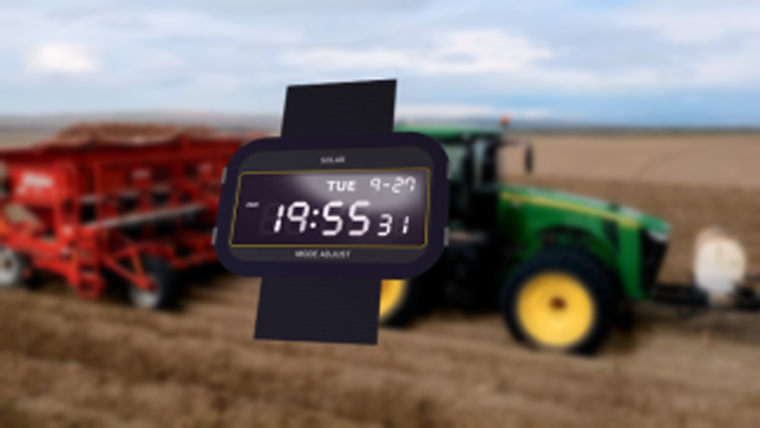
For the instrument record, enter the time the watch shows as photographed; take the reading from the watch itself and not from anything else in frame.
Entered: 19:55:31
